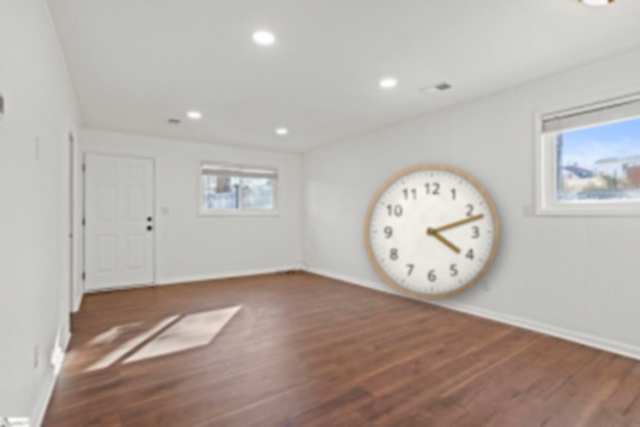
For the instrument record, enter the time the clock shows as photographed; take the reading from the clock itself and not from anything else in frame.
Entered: 4:12
